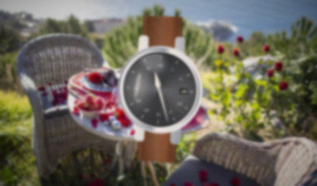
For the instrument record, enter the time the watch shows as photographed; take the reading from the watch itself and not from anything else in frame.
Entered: 11:27
